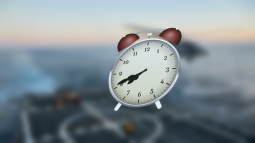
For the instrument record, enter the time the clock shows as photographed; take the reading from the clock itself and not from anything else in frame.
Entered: 7:41
